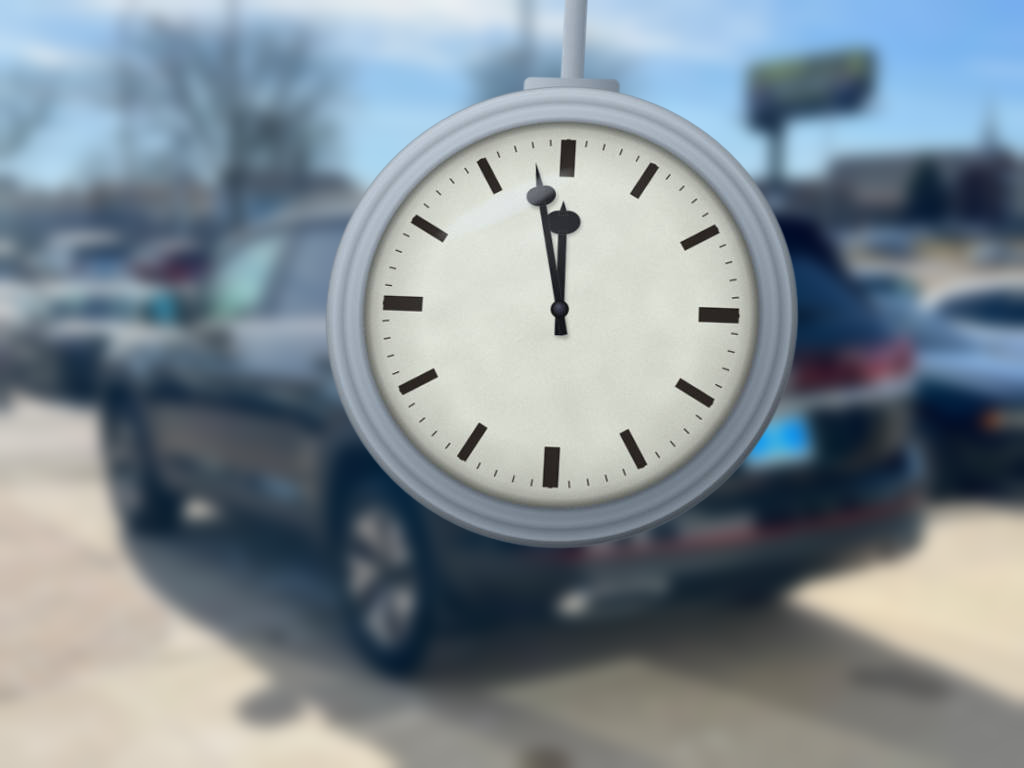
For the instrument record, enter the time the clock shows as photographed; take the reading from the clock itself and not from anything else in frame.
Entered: 11:58
